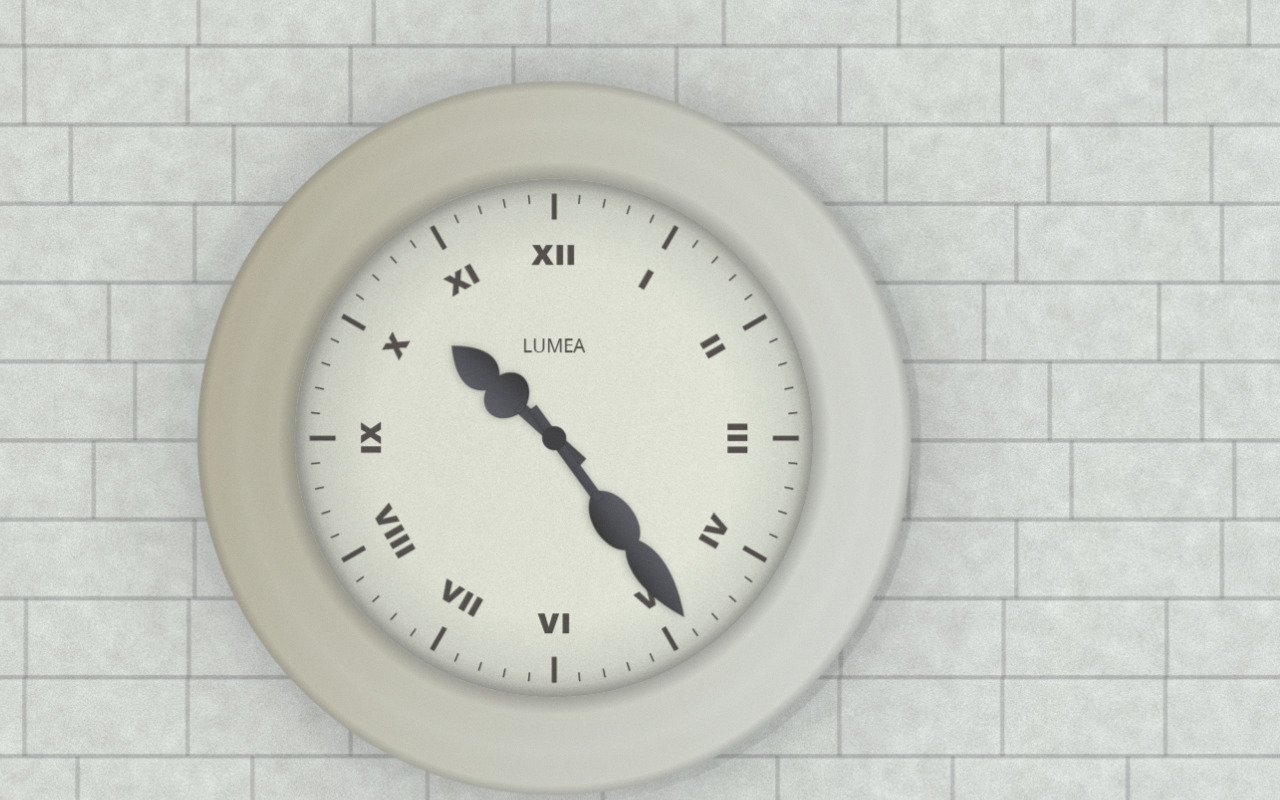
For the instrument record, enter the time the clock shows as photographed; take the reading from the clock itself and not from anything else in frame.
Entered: 10:24
